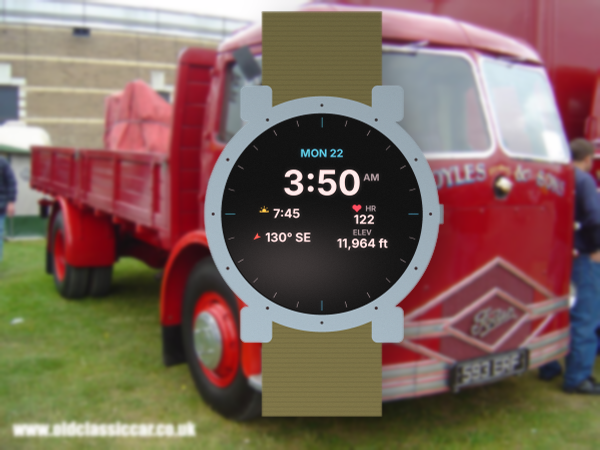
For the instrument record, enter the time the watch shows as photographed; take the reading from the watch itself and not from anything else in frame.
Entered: 3:50
